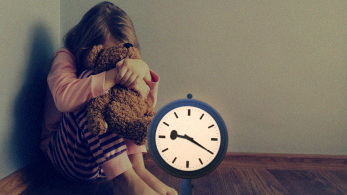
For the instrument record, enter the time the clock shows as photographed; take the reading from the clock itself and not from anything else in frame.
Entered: 9:20
